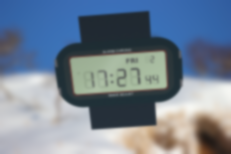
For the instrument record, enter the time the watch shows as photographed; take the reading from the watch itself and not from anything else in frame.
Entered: 17:27
